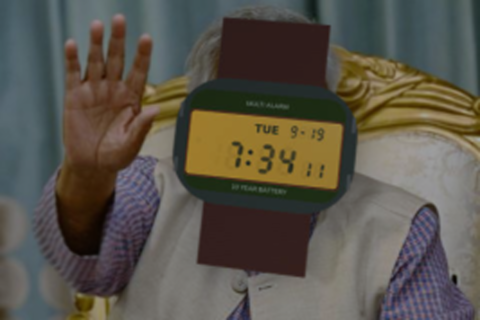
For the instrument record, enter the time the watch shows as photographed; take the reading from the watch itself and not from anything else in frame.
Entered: 7:34:11
